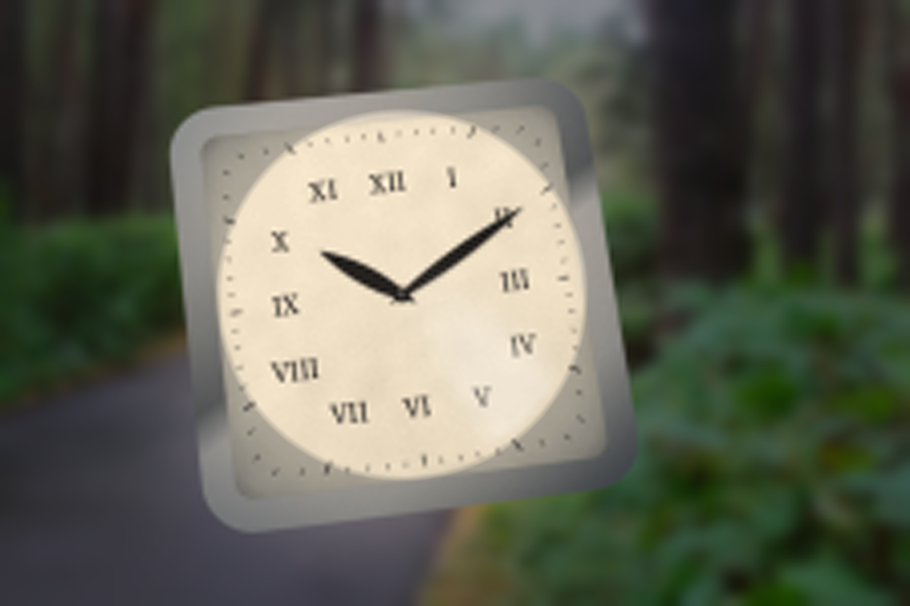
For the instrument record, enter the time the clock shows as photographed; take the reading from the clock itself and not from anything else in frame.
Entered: 10:10
